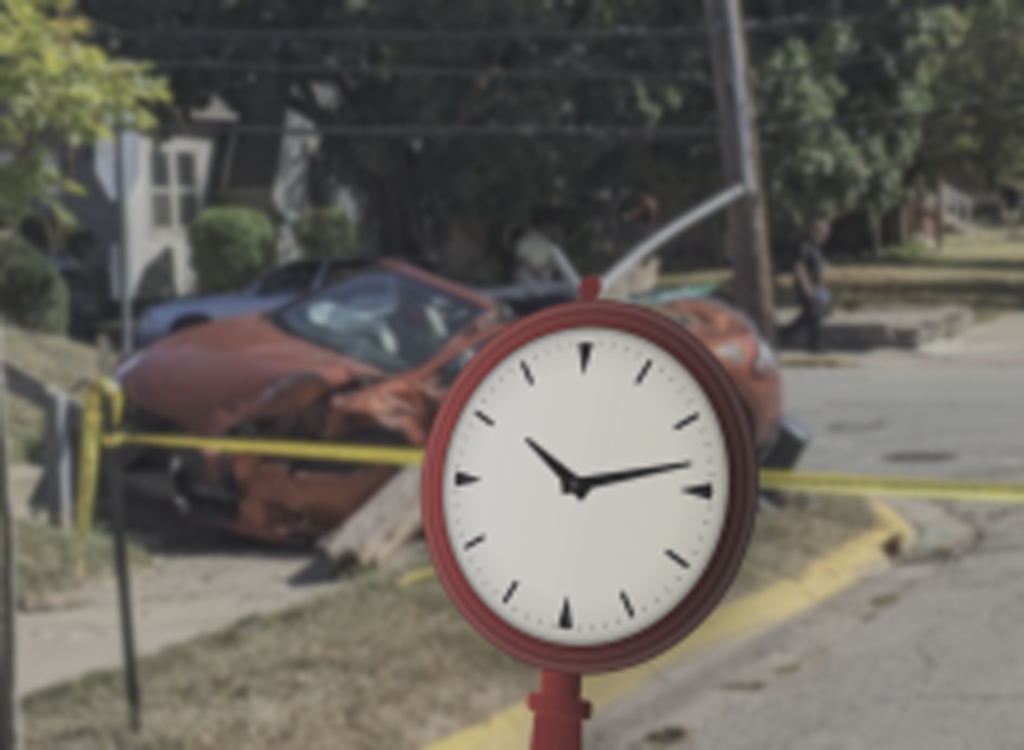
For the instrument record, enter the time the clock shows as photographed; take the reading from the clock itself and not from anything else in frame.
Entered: 10:13
